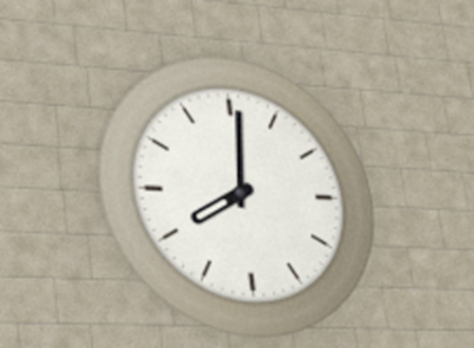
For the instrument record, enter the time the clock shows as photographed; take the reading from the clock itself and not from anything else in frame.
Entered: 8:01
